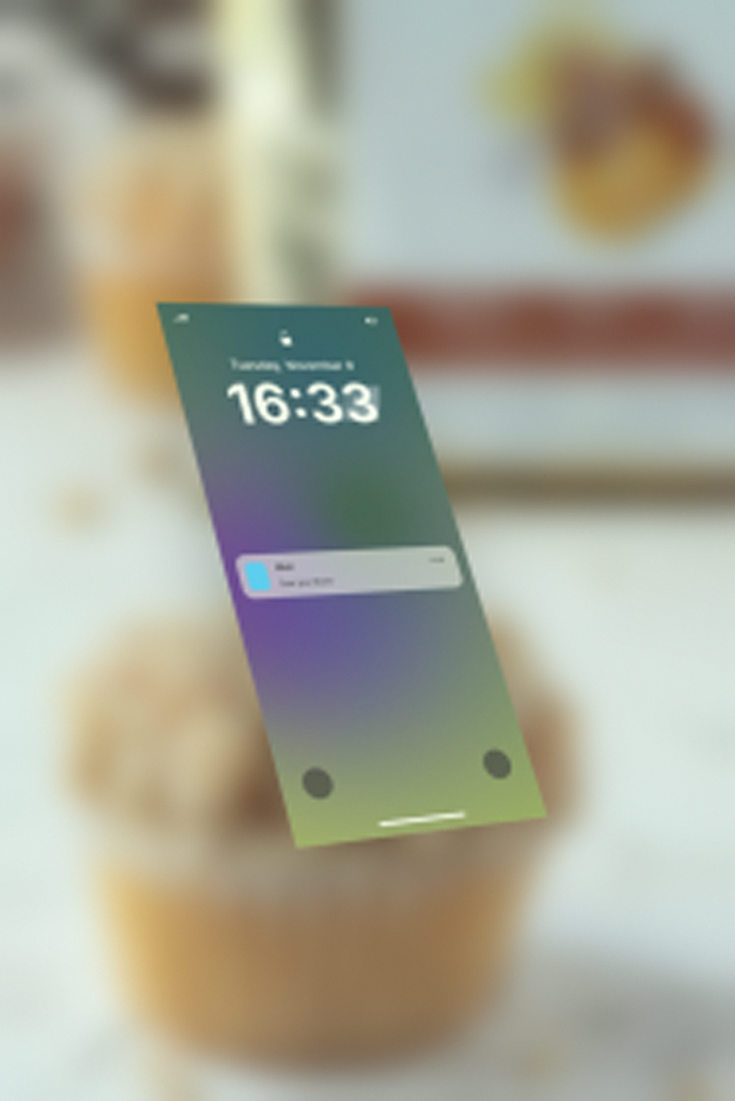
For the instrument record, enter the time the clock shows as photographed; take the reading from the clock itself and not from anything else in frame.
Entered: 16:33
